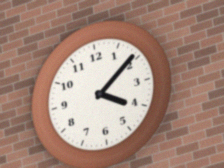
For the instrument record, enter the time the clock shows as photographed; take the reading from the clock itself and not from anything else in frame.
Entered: 4:09
